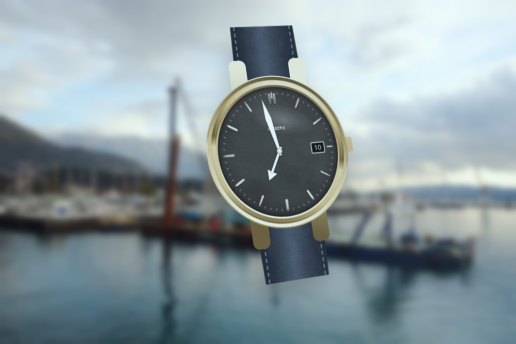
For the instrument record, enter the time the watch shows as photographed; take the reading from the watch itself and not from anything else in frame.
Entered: 6:58
